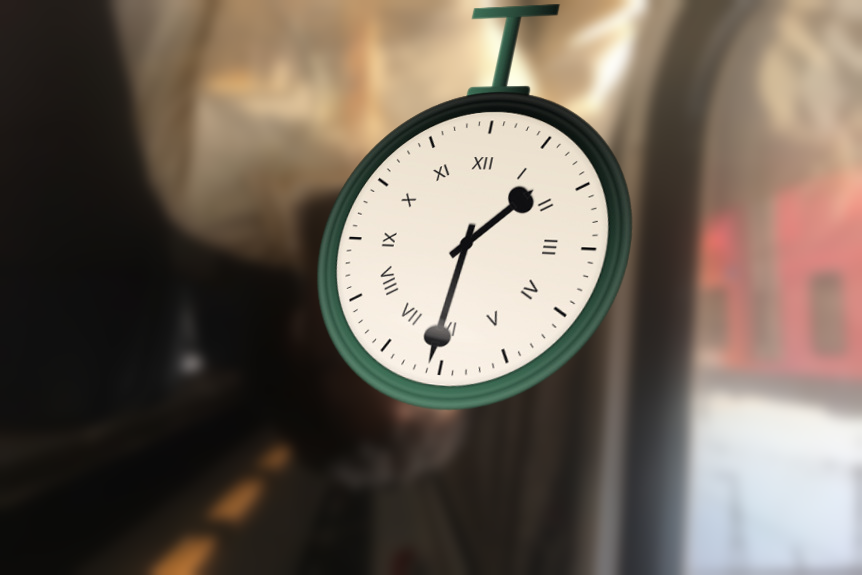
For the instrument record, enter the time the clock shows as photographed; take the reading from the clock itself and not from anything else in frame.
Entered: 1:31
